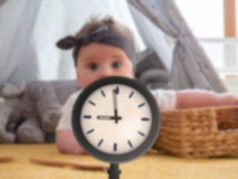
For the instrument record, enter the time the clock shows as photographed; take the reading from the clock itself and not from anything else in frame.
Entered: 8:59
